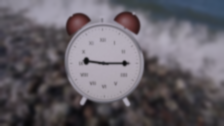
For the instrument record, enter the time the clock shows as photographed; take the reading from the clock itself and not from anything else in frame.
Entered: 9:15
